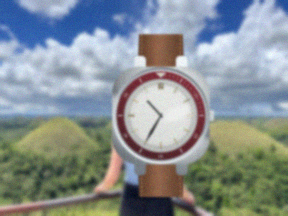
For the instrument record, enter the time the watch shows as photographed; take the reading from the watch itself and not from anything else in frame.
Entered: 10:35
